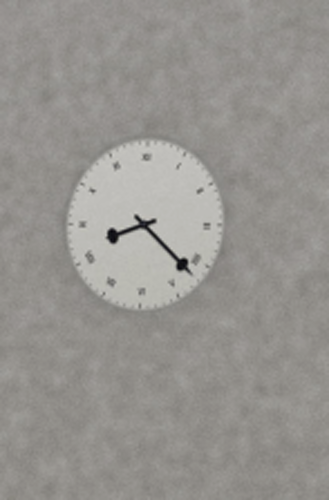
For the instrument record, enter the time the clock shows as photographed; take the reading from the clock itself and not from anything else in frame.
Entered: 8:22
